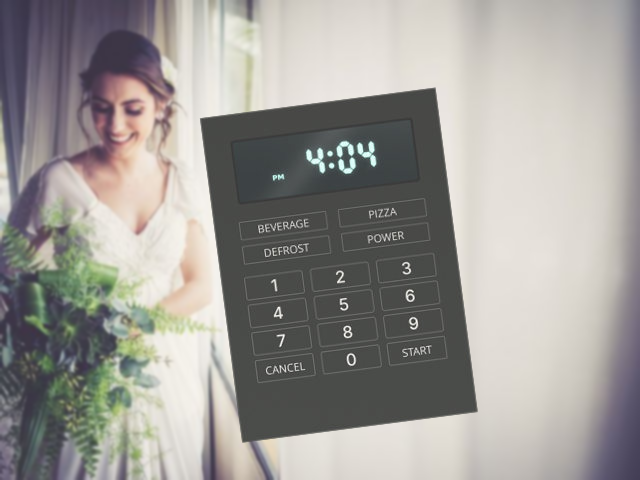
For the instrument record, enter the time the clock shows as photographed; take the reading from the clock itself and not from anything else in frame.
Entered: 4:04
